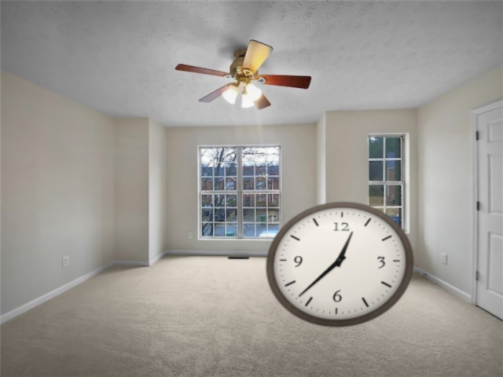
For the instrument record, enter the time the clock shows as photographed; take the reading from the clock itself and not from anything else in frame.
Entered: 12:37
